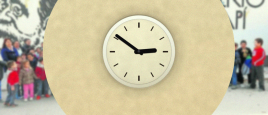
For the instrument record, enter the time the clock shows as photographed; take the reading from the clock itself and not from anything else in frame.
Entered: 2:51
